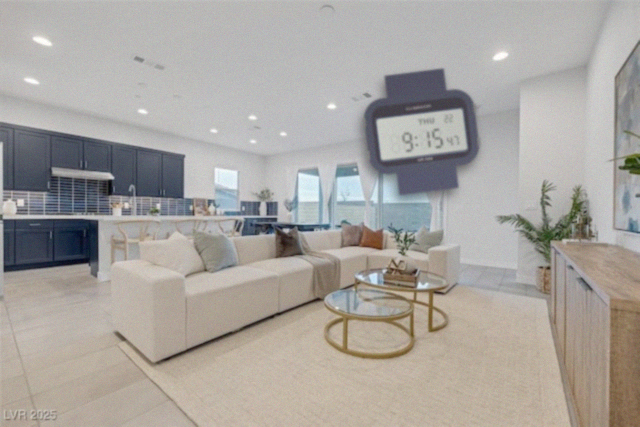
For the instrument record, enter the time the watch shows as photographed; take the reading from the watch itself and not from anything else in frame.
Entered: 9:15
